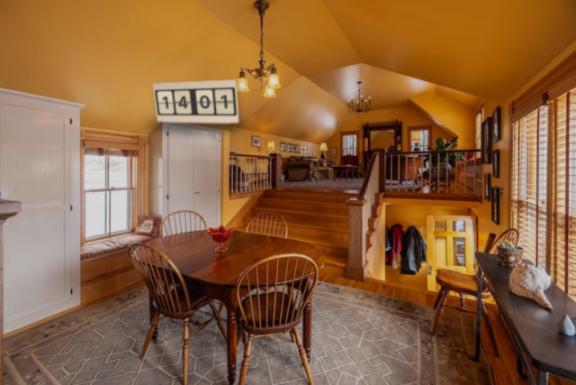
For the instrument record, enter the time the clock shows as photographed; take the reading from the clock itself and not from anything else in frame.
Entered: 14:01
